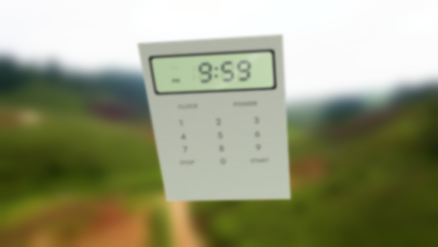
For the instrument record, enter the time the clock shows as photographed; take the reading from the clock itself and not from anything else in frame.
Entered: 9:59
